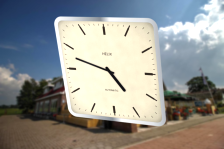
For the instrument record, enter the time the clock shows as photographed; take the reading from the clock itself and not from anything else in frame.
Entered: 4:48
